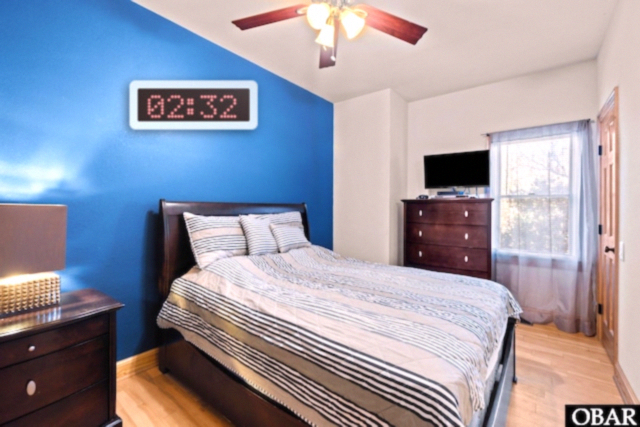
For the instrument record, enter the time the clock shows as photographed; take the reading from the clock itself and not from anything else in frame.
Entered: 2:32
